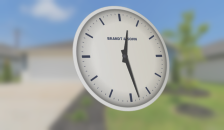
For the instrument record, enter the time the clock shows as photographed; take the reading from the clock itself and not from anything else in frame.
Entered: 12:28
